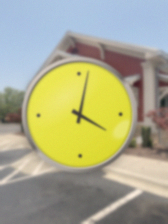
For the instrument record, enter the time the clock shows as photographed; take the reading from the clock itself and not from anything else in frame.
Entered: 4:02
